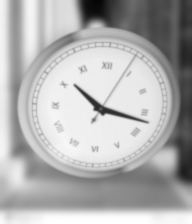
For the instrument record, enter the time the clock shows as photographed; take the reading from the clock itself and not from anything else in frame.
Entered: 10:17:04
